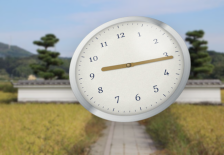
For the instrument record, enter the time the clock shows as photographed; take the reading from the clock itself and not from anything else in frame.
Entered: 9:16
